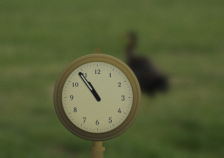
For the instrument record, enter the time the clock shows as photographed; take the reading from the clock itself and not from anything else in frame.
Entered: 10:54
